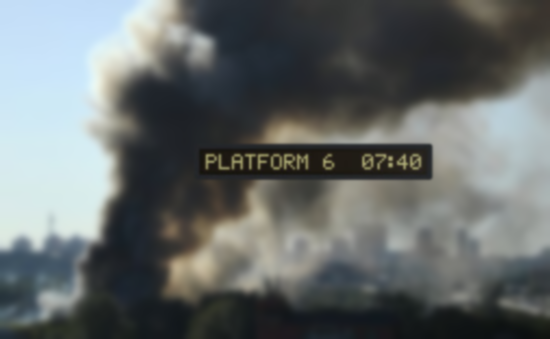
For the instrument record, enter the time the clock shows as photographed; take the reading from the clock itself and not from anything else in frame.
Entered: 7:40
